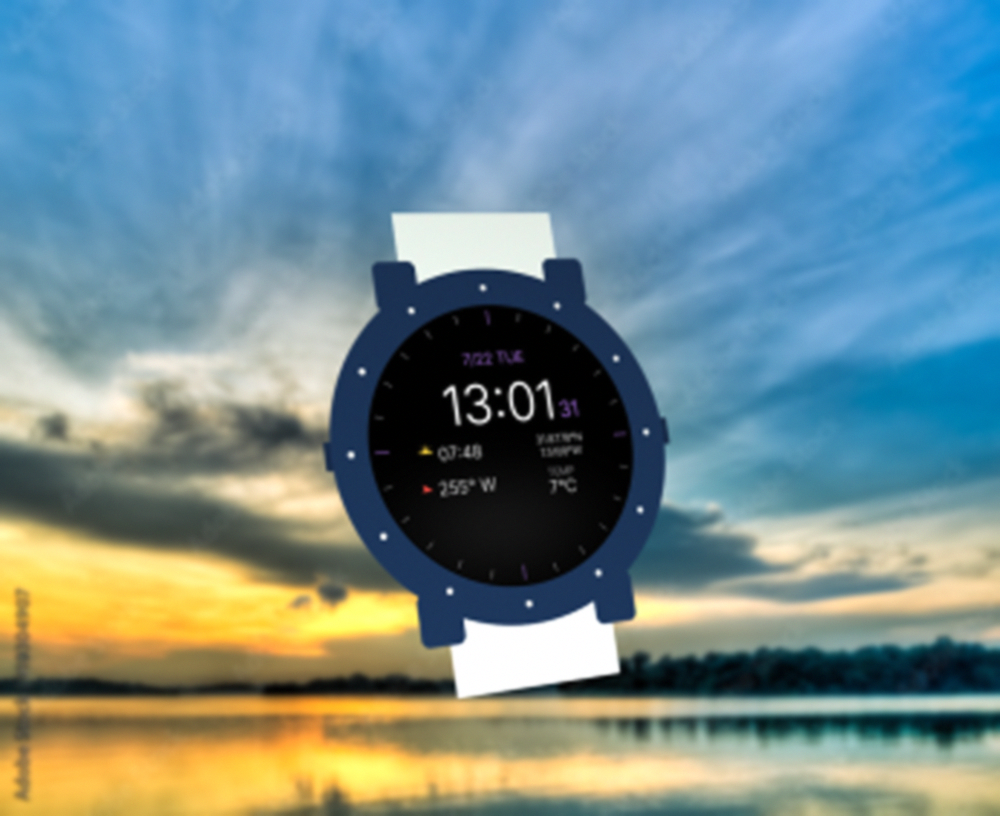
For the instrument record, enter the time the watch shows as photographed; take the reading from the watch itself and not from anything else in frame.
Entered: 13:01
